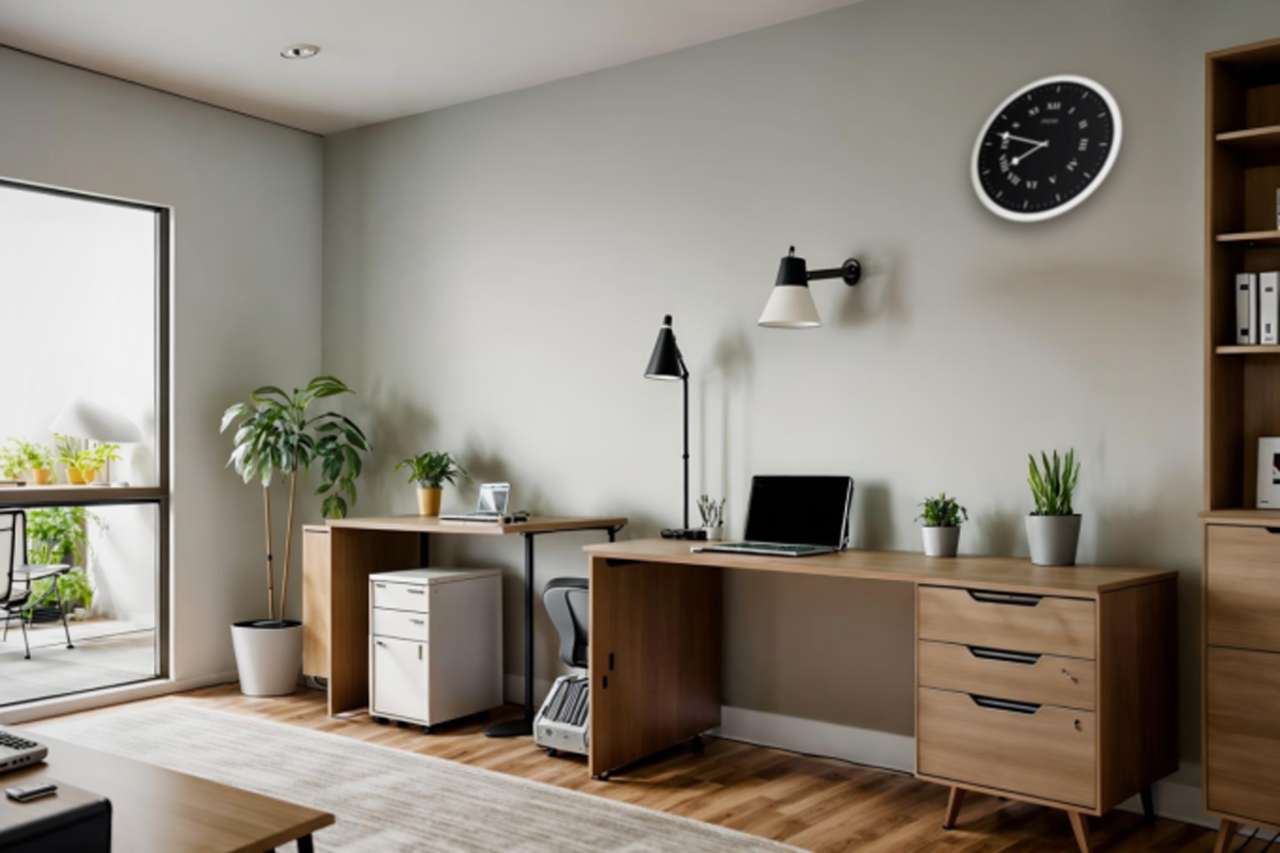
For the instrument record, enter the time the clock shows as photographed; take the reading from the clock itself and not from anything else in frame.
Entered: 7:47
